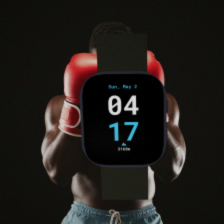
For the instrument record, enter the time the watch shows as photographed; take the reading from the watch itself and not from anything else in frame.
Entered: 4:17
